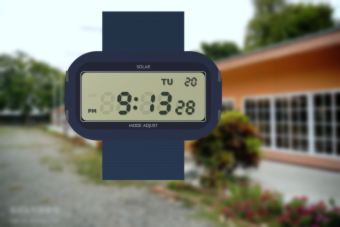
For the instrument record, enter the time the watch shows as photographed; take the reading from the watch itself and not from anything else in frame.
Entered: 9:13:28
